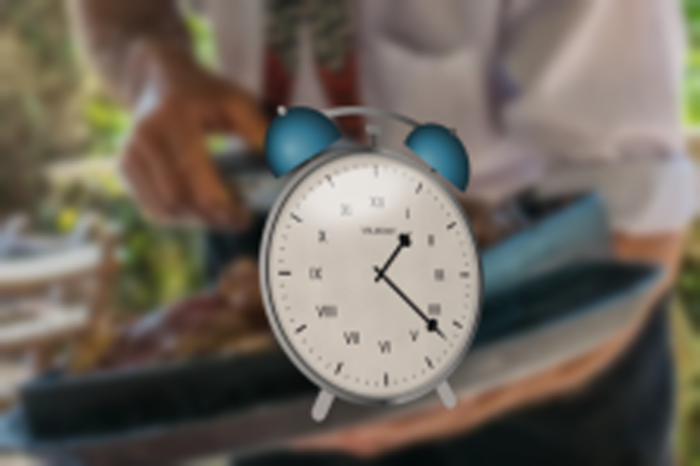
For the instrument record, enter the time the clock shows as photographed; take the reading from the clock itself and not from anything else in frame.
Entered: 1:22
